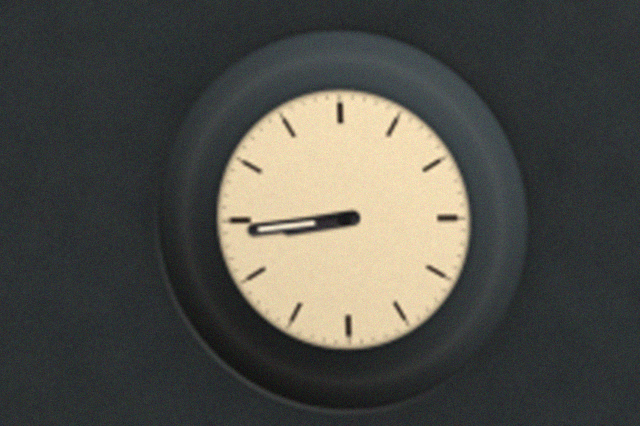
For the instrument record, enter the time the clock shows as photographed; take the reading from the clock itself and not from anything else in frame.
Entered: 8:44
